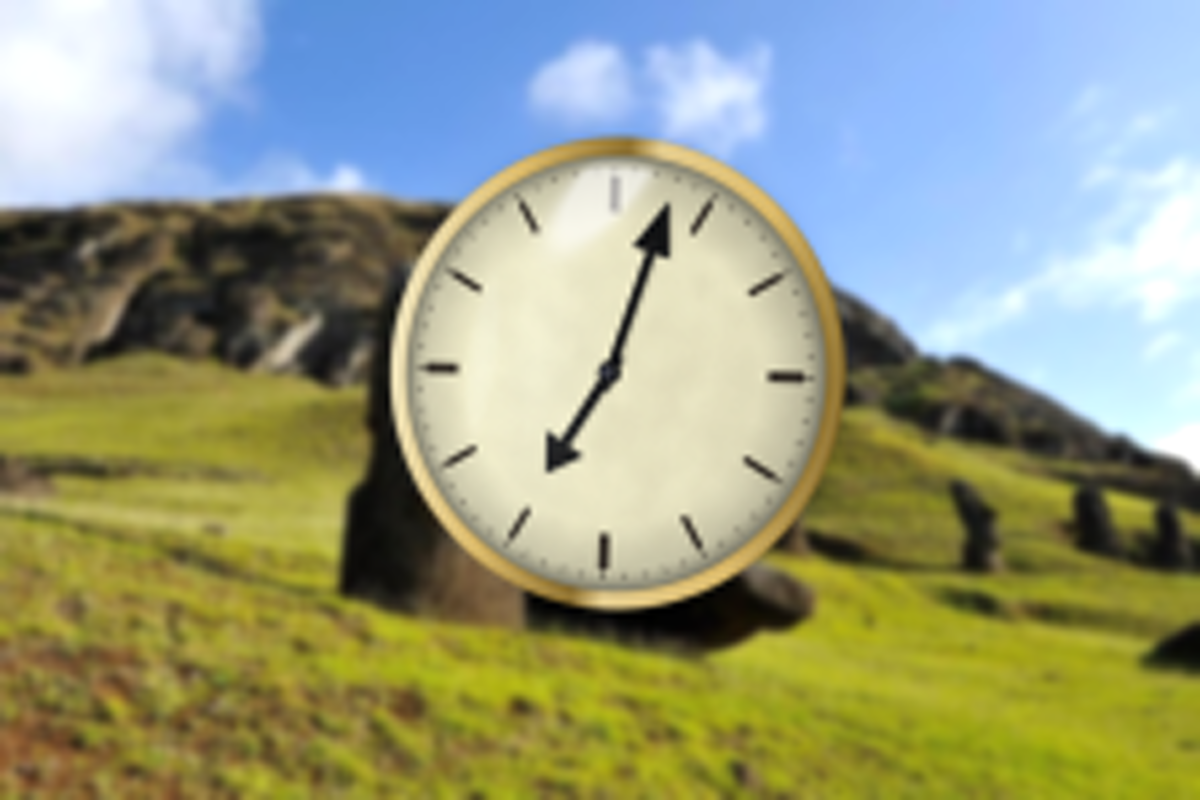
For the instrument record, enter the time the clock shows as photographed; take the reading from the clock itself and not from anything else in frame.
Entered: 7:03
